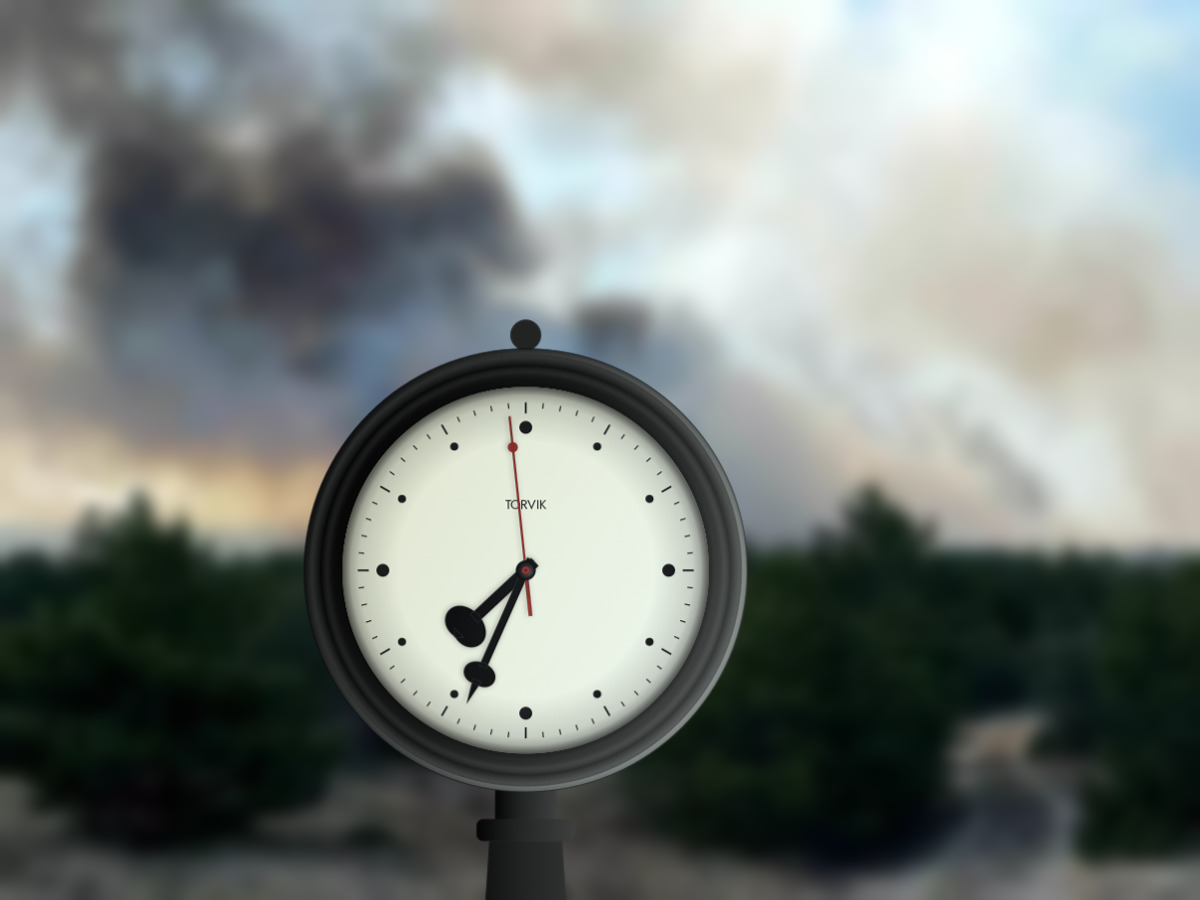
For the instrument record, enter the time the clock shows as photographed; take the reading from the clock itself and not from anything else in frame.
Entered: 7:33:59
